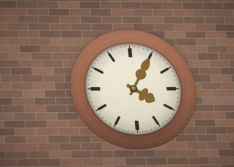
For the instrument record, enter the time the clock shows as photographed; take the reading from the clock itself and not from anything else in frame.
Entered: 4:05
